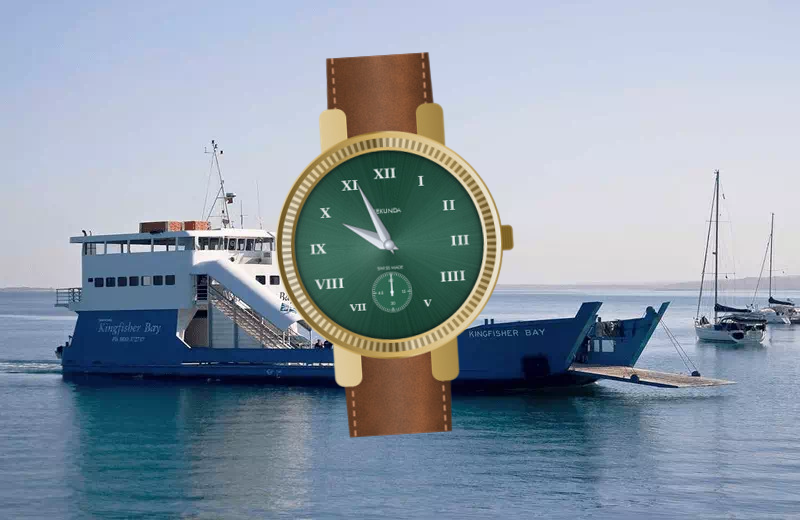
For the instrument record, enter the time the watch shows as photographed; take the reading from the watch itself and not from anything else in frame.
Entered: 9:56
